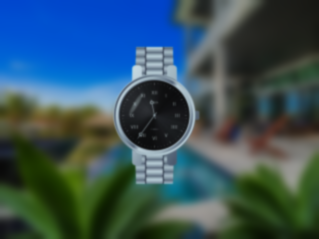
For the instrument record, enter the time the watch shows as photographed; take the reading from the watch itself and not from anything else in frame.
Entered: 11:36
